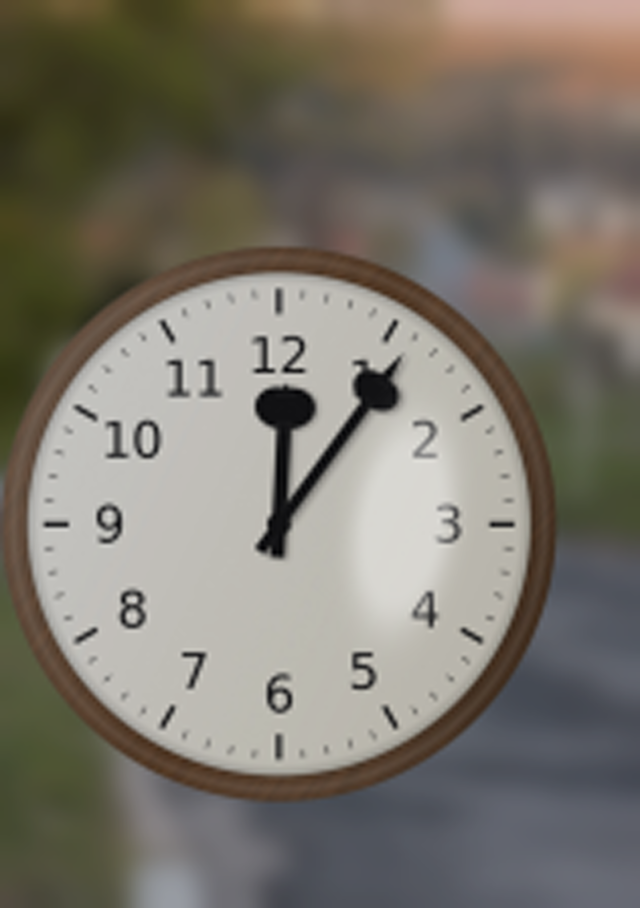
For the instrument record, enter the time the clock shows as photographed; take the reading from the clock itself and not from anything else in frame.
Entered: 12:06
